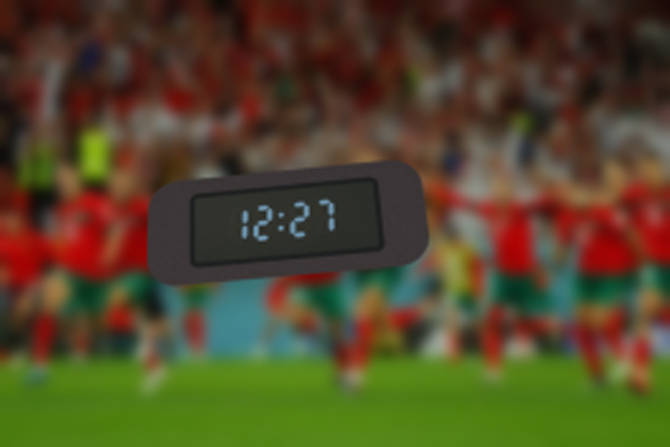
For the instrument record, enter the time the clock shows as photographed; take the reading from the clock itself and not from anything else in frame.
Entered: 12:27
